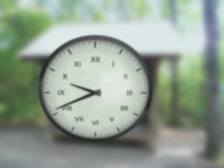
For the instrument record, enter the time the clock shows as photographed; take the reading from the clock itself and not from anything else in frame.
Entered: 9:41
